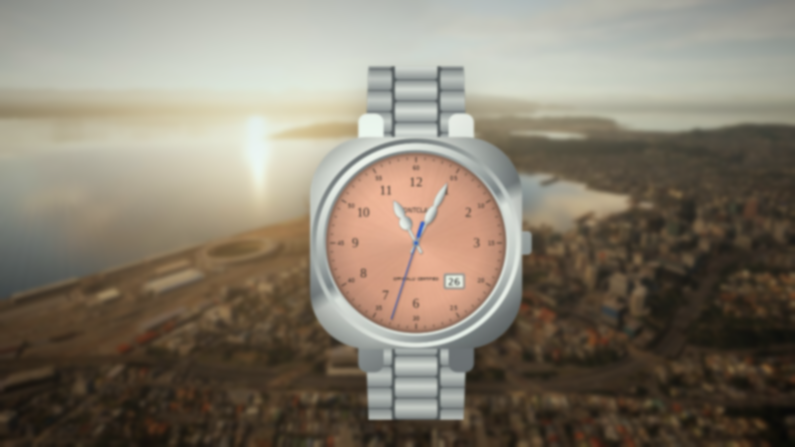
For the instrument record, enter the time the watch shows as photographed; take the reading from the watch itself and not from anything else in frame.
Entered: 11:04:33
